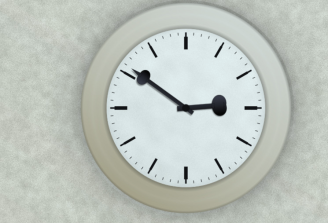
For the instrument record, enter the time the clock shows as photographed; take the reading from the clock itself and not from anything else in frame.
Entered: 2:51
